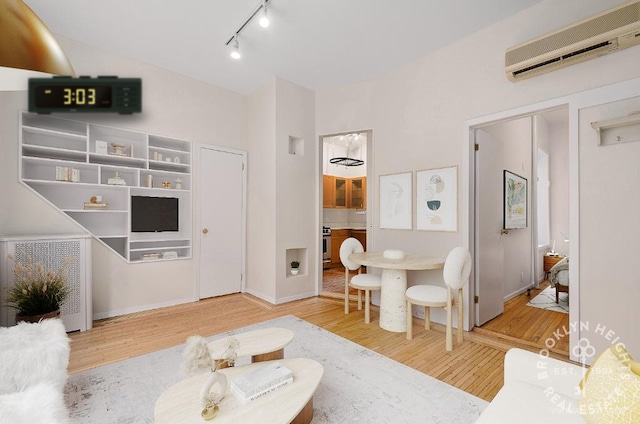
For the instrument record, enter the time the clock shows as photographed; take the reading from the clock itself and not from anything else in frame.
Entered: 3:03
